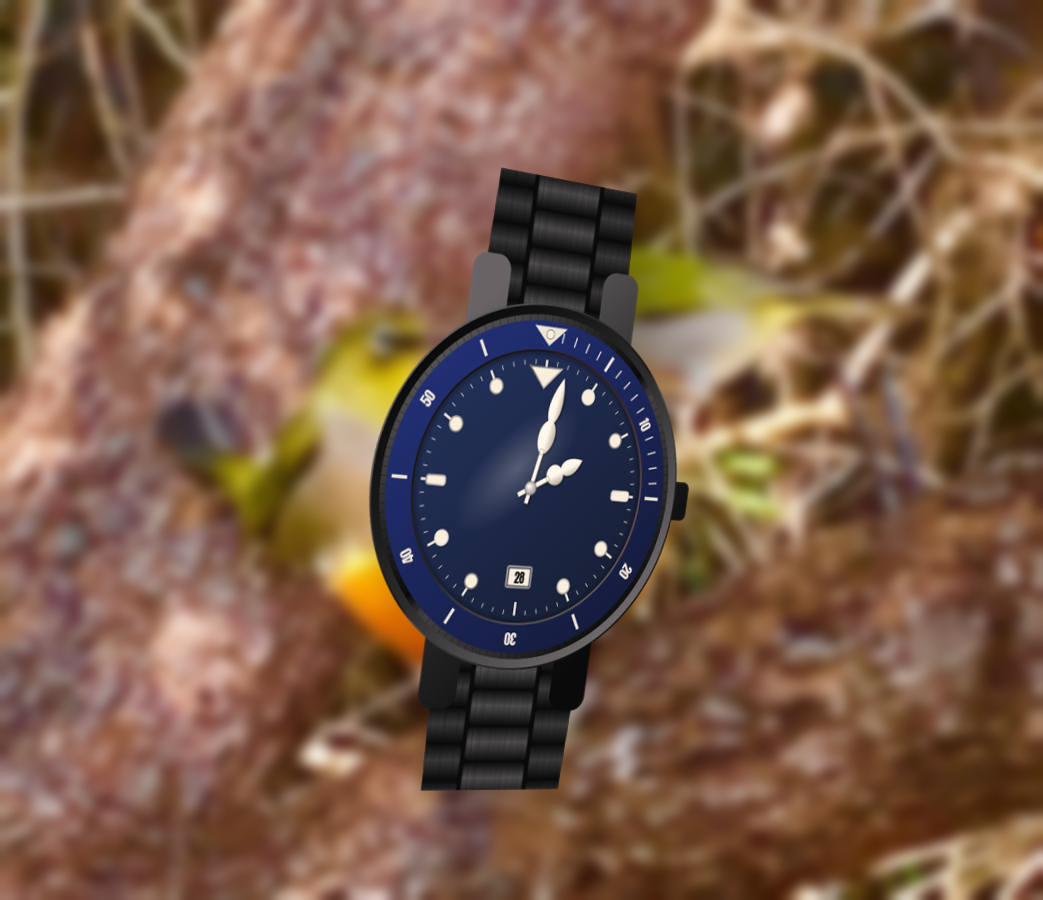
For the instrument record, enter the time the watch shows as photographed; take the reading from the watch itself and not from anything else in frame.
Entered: 2:02
